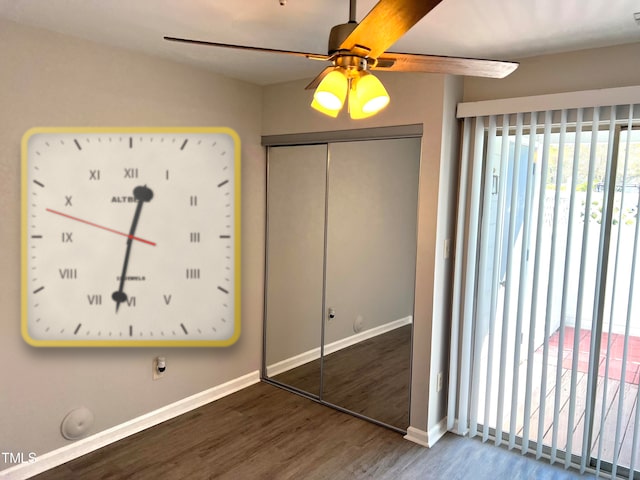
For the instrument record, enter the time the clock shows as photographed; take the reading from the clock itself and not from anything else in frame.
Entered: 12:31:48
